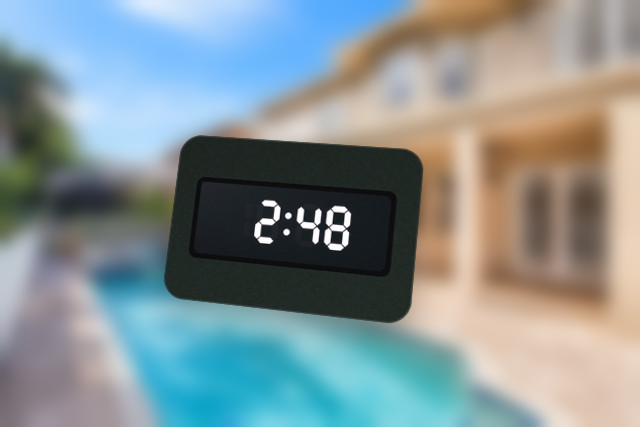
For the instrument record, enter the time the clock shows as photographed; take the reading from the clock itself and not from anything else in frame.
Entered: 2:48
